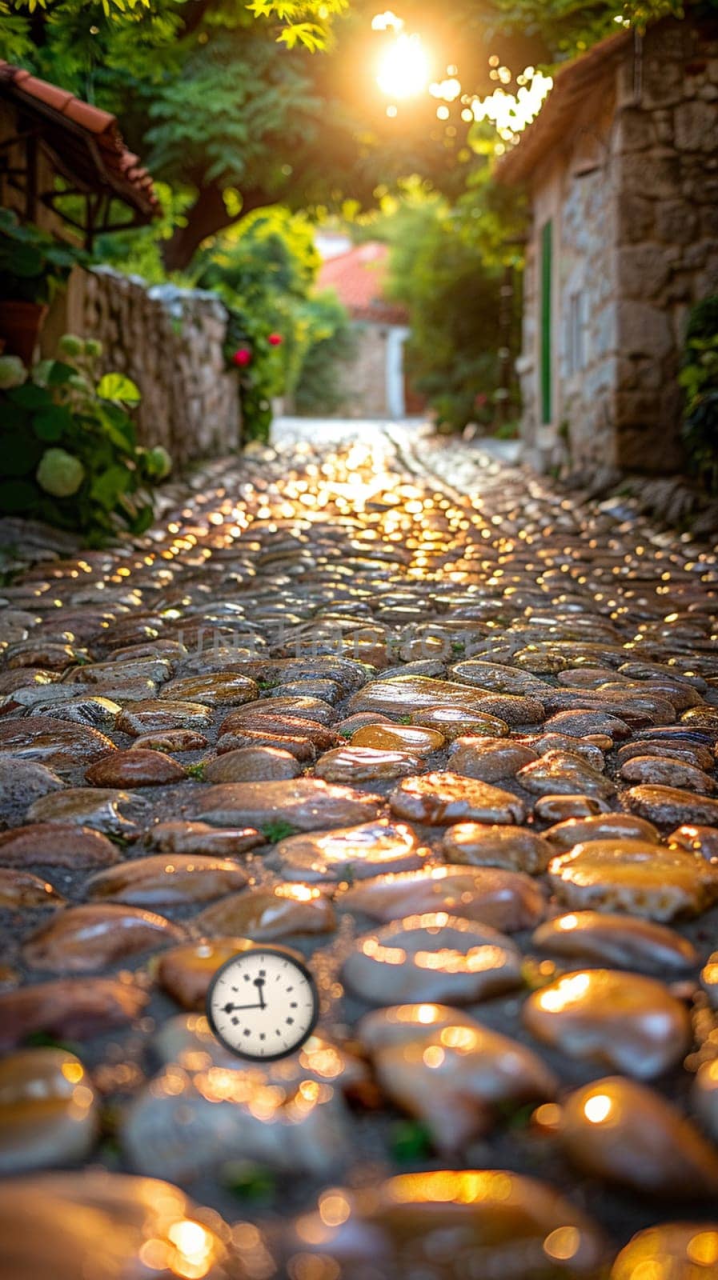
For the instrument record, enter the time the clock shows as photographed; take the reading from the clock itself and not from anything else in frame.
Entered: 11:44
